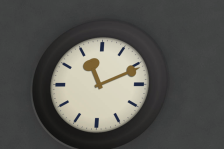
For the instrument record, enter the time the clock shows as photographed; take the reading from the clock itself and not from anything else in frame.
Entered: 11:11
